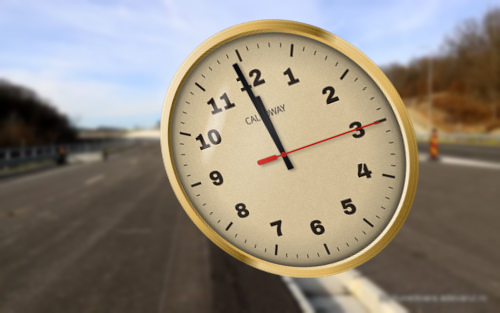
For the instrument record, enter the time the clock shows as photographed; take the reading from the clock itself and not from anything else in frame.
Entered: 11:59:15
